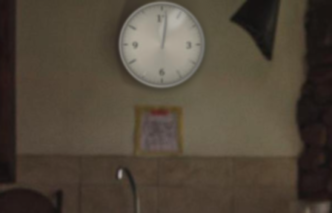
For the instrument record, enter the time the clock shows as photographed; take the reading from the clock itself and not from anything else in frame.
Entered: 12:01
